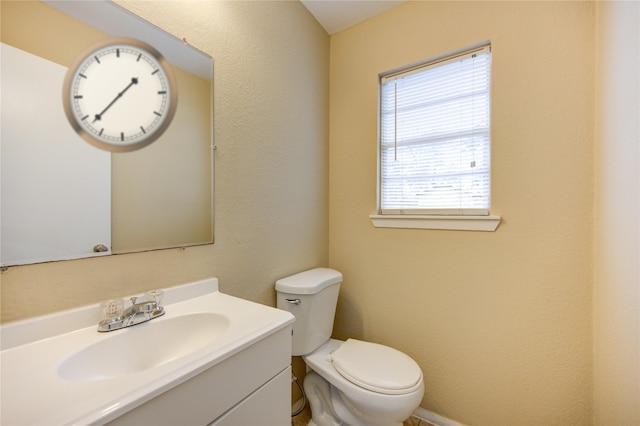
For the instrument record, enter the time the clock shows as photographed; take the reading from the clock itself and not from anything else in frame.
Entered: 1:38
